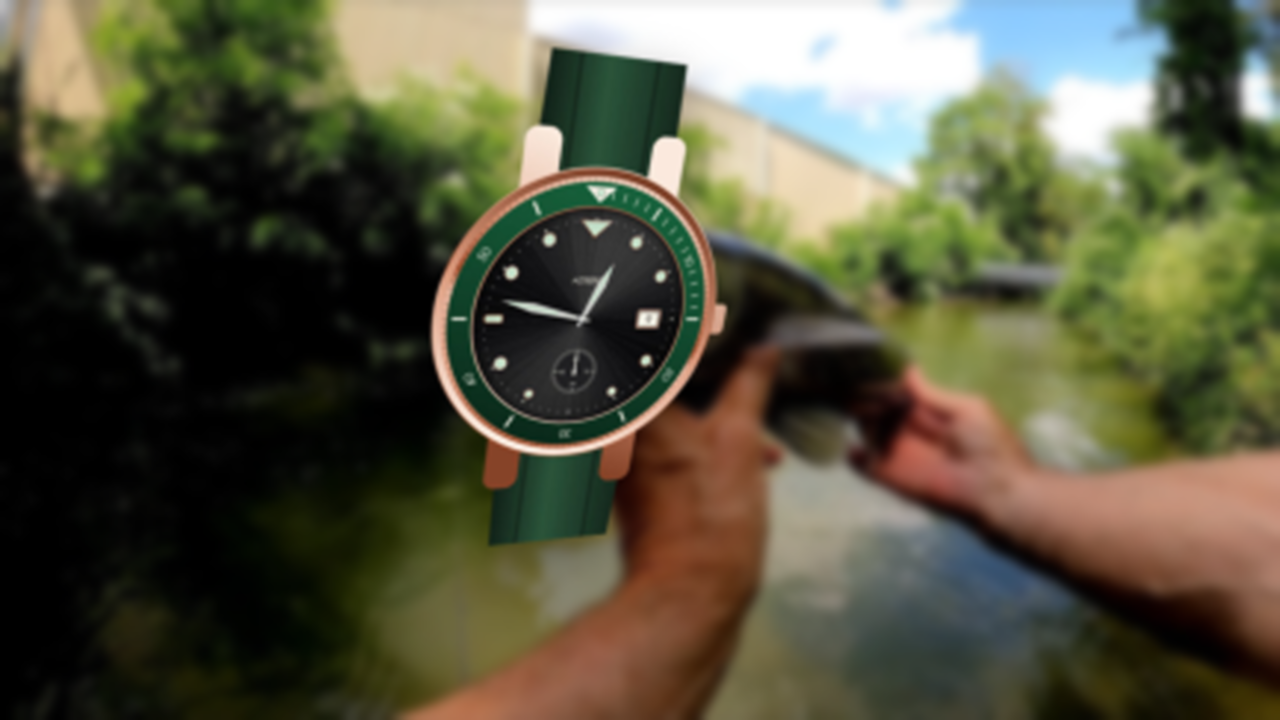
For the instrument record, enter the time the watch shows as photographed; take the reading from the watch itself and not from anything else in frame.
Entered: 12:47
